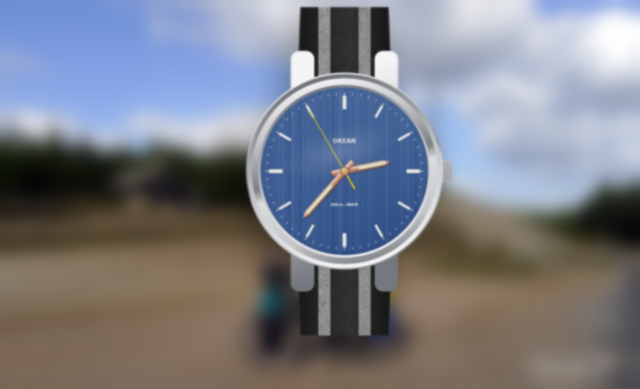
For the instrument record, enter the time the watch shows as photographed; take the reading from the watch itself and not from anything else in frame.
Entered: 2:36:55
